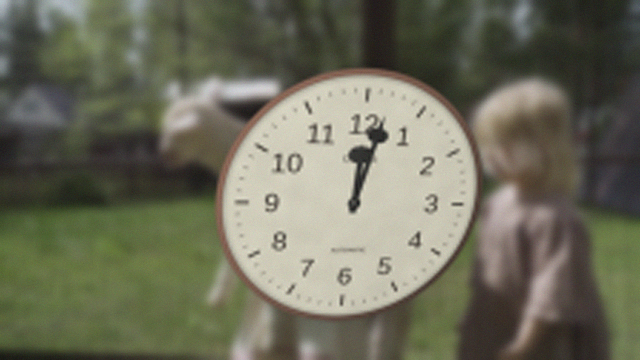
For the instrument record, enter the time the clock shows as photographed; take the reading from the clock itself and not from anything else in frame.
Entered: 12:02
